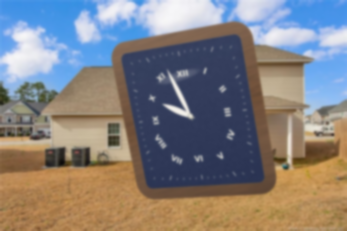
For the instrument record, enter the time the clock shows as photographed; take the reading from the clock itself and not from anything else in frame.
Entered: 9:57
